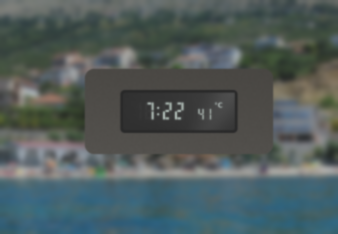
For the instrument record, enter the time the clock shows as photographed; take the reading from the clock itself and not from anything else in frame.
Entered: 7:22
